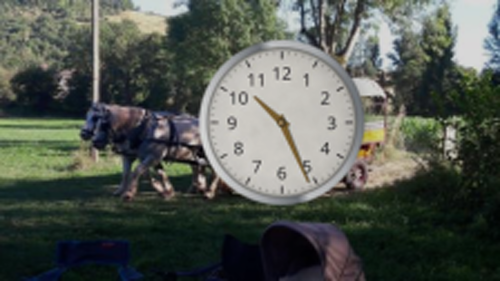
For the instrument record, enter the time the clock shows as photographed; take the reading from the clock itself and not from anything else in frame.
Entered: 10:26
